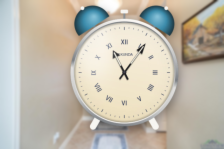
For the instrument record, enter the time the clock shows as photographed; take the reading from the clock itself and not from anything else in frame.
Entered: 11:06
